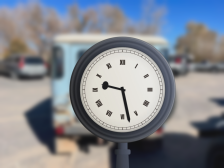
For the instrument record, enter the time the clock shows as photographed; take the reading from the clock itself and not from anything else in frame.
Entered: 9:28
